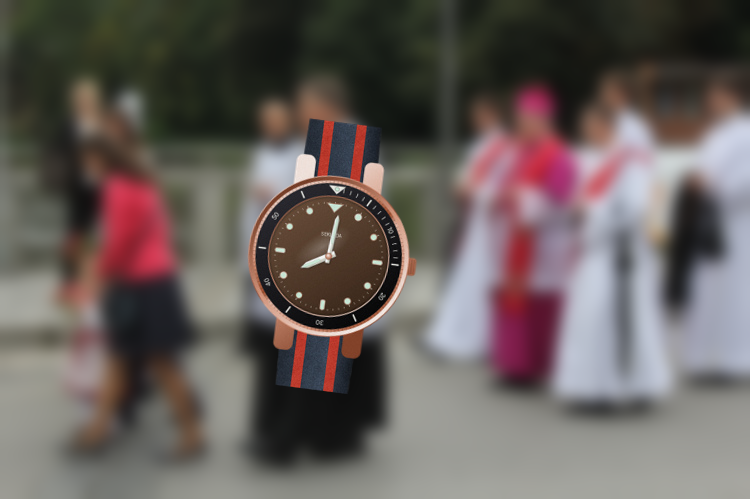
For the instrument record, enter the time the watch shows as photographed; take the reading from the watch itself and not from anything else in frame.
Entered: 8:01
